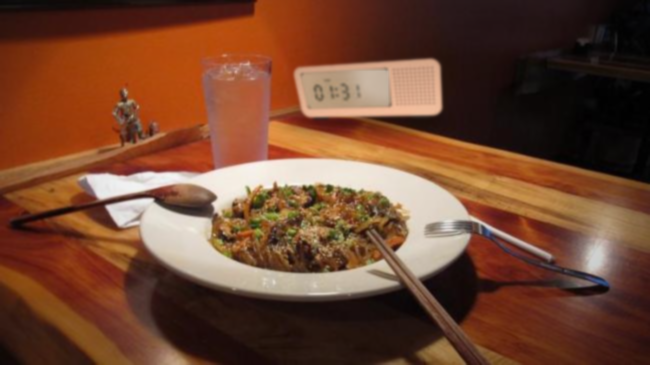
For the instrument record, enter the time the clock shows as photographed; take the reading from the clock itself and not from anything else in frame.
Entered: 1:31
